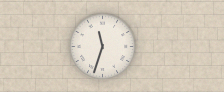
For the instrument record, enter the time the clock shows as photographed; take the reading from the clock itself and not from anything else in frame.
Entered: 11:33
